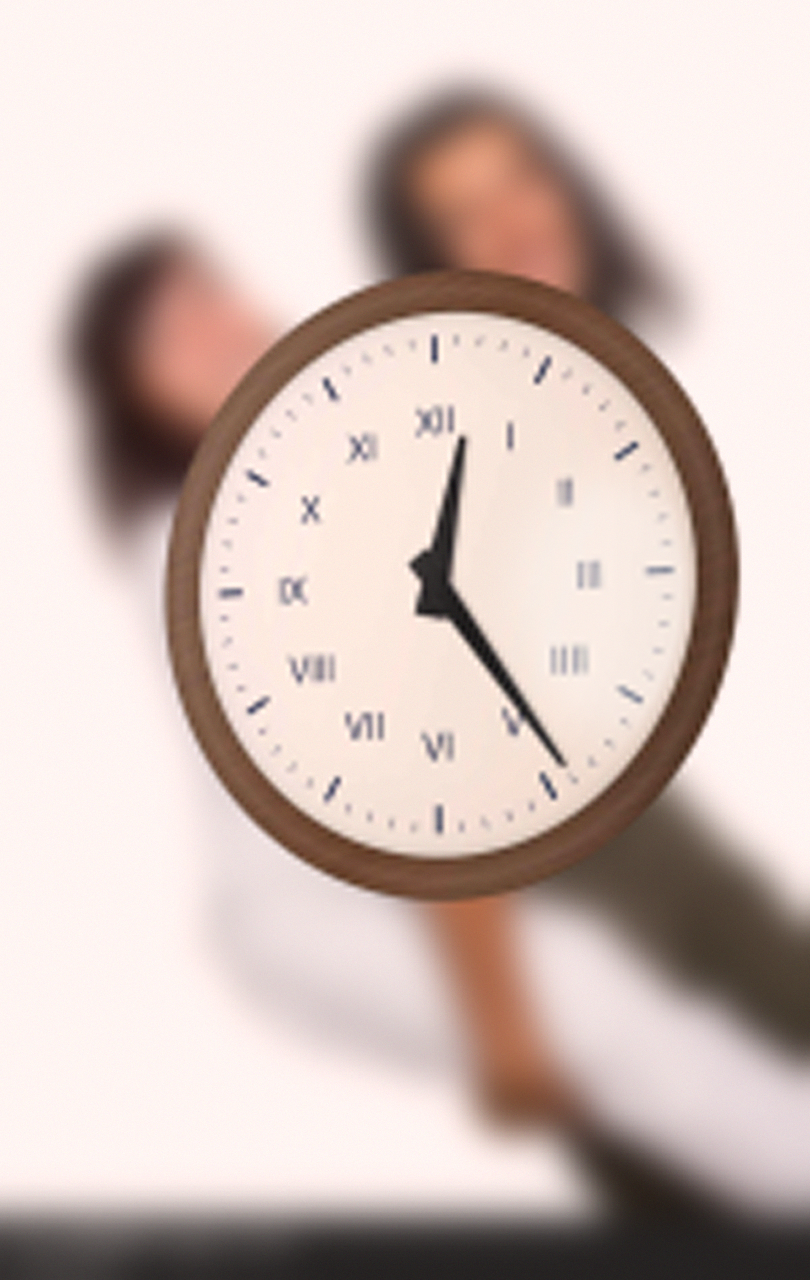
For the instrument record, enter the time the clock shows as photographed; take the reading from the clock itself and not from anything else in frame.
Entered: 12:24
